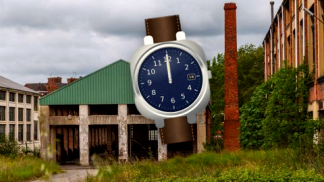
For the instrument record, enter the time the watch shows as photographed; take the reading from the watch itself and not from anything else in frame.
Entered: 12:00
